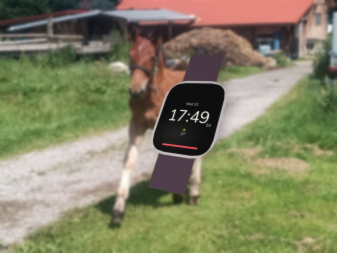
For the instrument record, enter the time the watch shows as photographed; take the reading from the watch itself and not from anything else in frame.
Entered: 17:49
